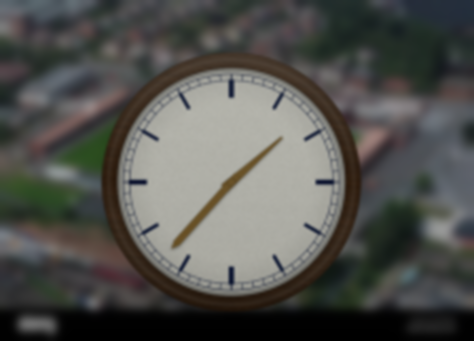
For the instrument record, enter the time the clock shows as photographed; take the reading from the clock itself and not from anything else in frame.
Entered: 1:37
